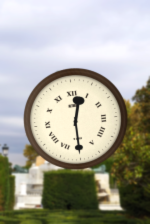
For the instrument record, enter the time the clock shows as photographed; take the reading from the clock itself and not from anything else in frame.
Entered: 12:30
